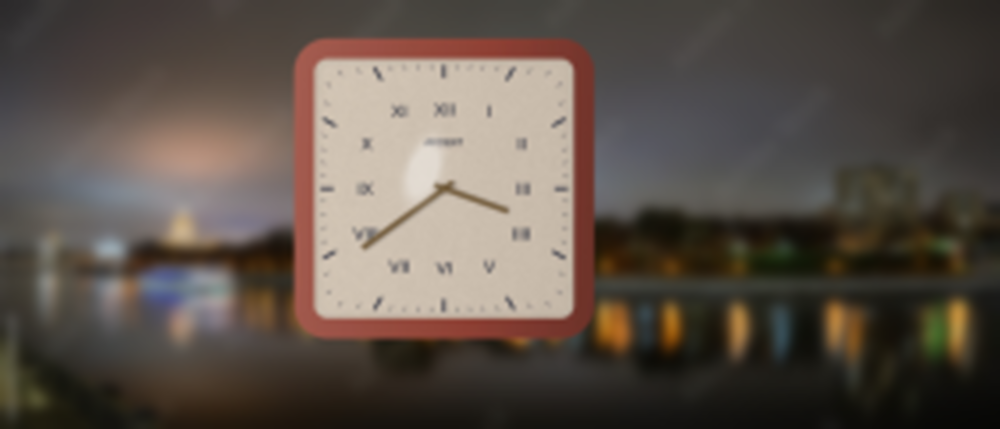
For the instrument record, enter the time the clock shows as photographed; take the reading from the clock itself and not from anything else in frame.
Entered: 3:39
